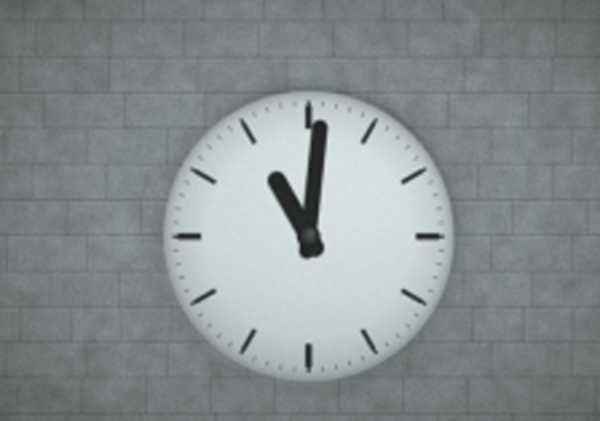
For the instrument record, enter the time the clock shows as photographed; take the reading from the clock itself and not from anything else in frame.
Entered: 11:01
